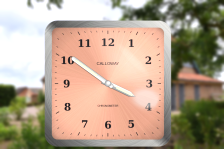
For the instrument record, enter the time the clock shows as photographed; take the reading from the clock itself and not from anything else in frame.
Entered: 3:51
